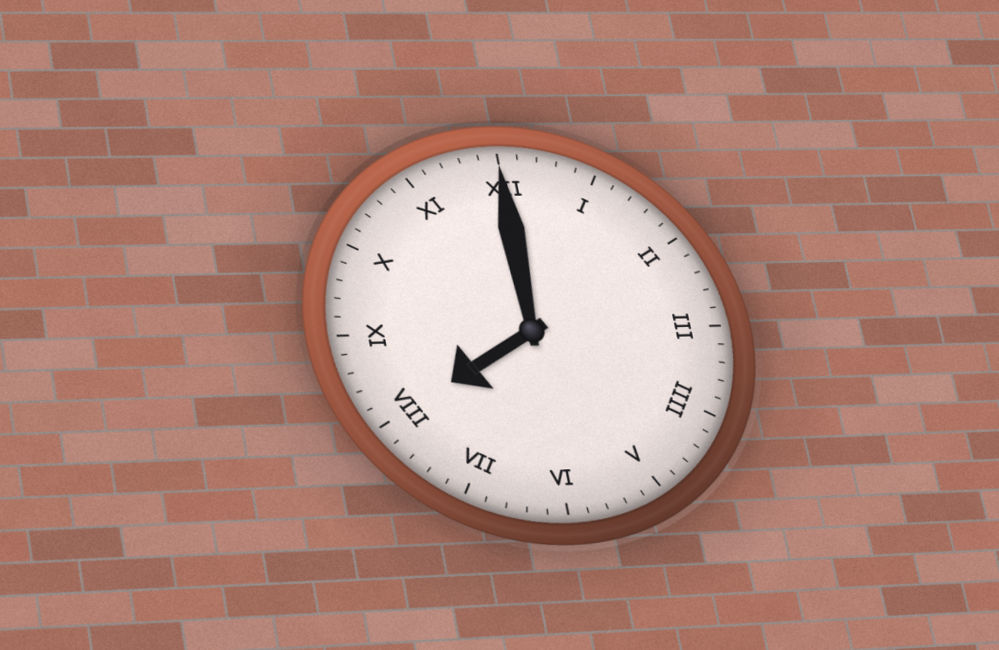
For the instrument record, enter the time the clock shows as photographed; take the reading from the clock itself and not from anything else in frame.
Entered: 8:00
